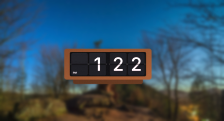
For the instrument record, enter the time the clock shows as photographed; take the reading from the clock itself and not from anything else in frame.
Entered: 1:22
